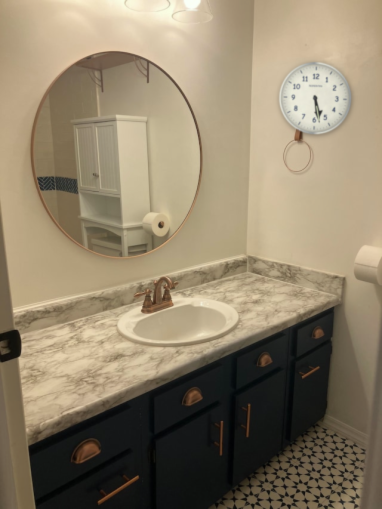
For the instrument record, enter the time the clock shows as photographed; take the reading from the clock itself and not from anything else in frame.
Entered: 5:28
